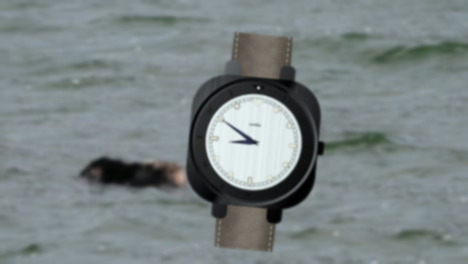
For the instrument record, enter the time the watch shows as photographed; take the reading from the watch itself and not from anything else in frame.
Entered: 8:50
